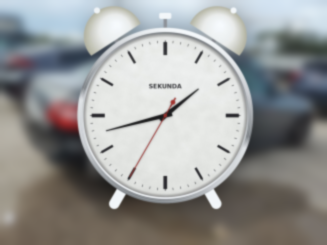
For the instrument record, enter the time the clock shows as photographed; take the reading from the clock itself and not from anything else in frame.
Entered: 1:42:35
